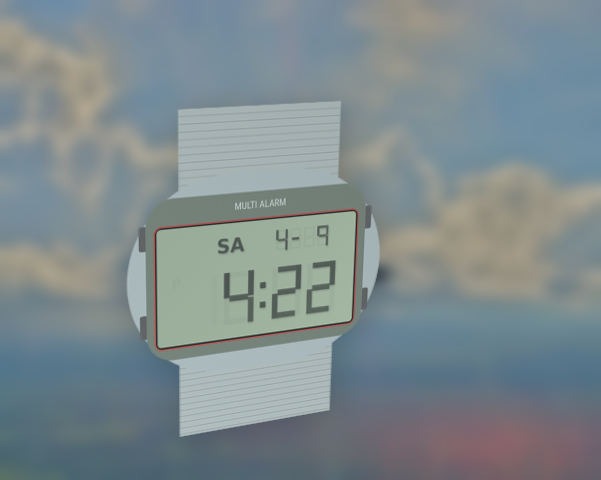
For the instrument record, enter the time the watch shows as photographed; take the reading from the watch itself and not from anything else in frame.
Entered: 4:22
